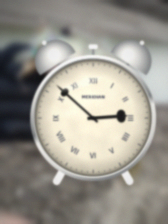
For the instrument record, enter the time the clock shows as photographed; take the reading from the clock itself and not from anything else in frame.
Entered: 2:52
